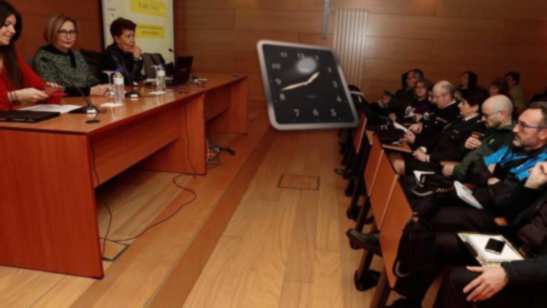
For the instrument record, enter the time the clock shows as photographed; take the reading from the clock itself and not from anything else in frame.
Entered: 1:42
